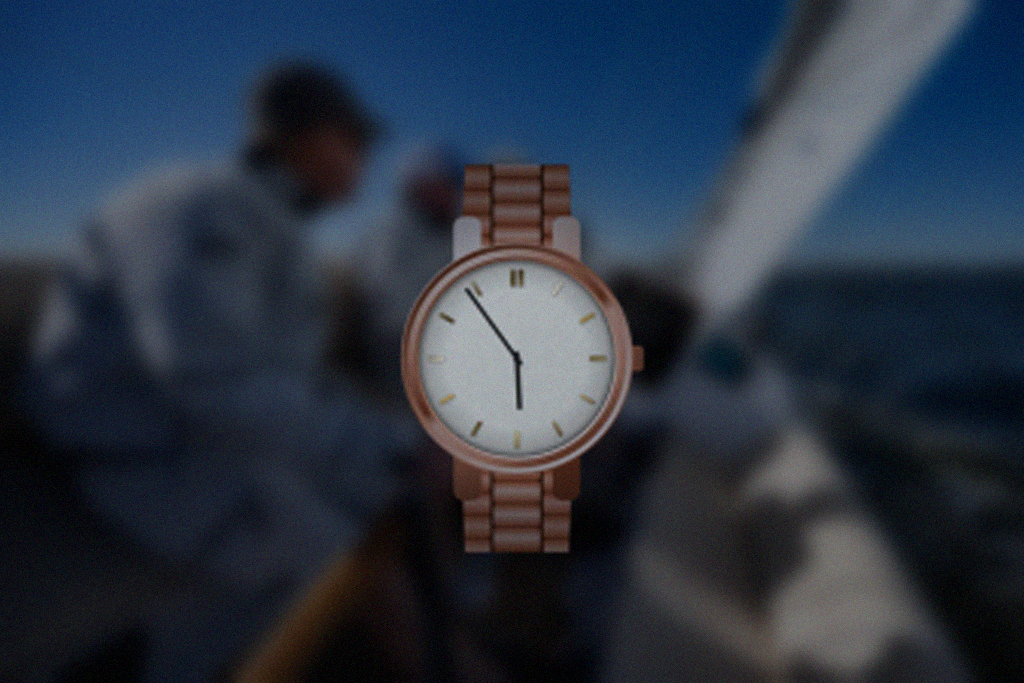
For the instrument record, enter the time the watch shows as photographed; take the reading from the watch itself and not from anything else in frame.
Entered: 5:54
